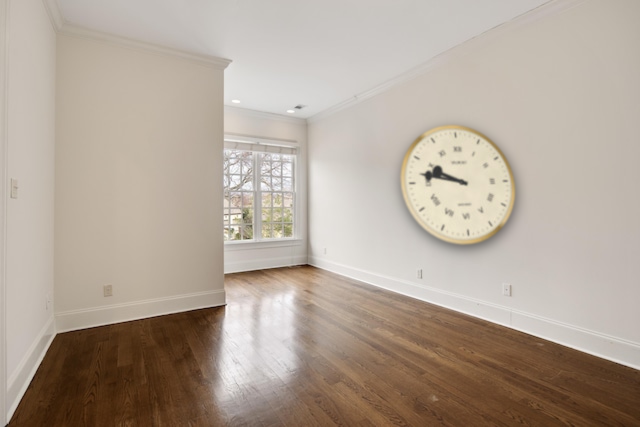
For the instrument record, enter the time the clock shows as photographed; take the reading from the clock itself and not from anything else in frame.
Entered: 9:47
